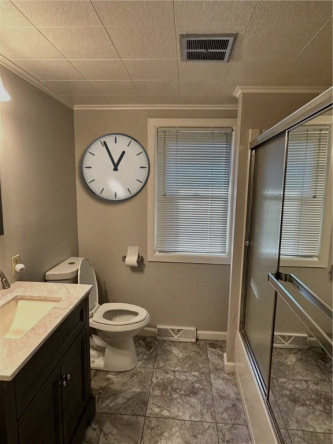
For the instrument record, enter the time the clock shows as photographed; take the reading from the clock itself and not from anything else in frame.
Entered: 12:56
